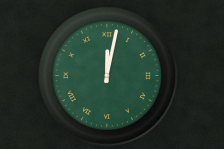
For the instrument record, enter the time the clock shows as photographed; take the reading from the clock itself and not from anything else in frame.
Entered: 12:02
